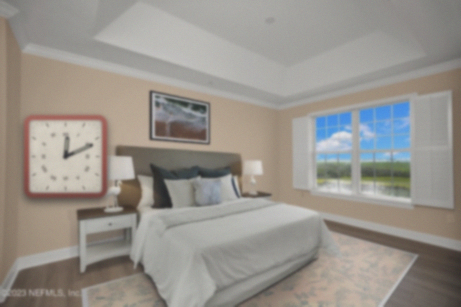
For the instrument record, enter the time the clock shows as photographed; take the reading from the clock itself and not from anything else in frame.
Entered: 12:11
